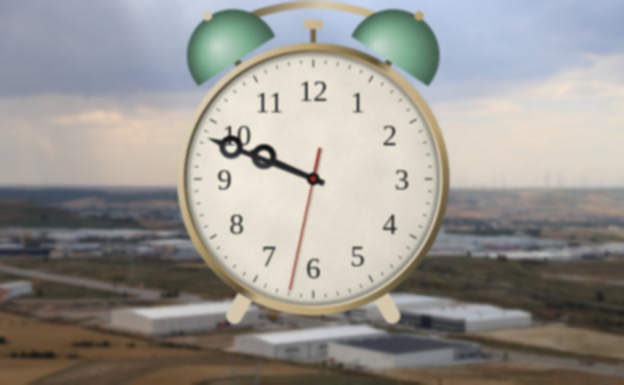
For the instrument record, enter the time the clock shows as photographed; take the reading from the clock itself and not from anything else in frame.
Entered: 9:48:32
